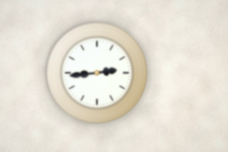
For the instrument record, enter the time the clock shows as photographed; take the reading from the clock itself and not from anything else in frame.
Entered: 2:44
